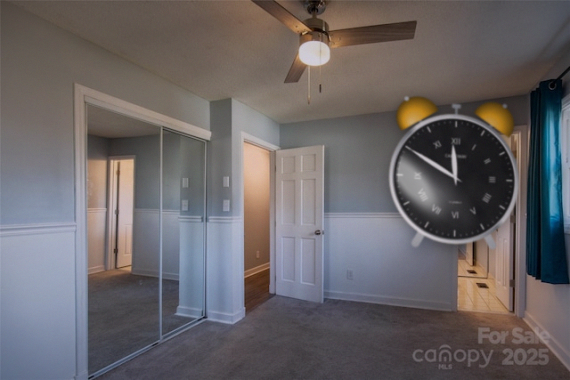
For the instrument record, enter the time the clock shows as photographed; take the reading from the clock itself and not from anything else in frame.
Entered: 11:50
